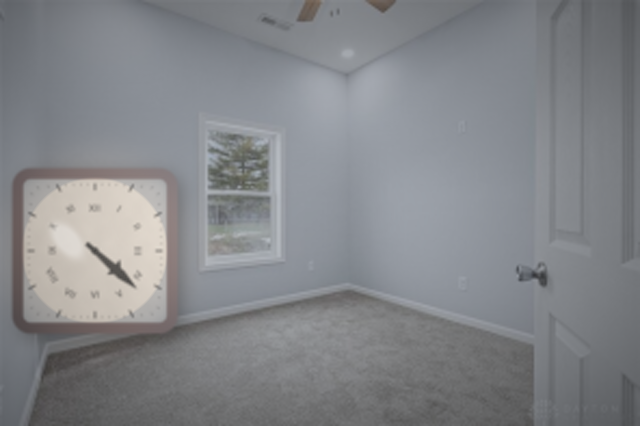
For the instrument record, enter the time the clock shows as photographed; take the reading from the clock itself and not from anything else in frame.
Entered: 4:22
